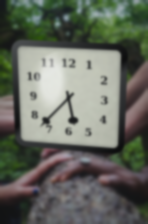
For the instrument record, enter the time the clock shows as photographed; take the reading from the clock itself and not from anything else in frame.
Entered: 5:37
